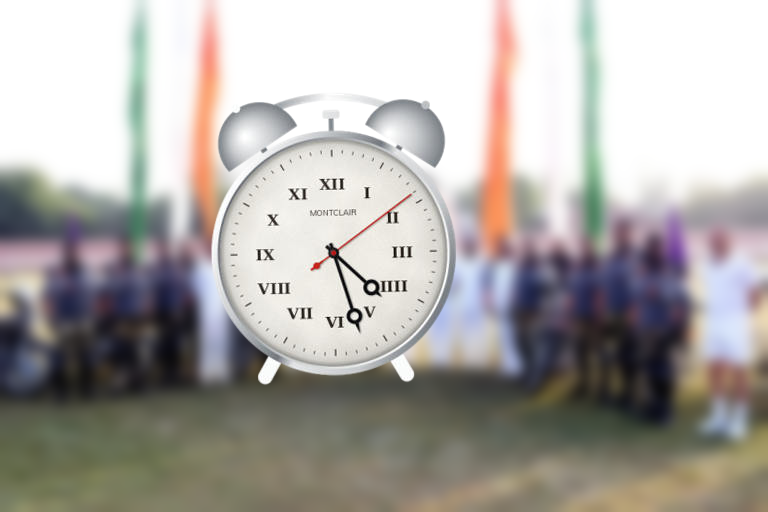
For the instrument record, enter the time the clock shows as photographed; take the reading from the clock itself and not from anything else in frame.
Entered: 4:27:09
